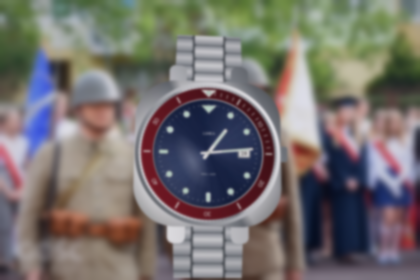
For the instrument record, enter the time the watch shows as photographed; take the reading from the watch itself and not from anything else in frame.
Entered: 1:14
